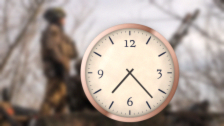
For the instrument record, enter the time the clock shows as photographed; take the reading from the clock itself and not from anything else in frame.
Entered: 7:23
